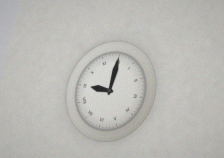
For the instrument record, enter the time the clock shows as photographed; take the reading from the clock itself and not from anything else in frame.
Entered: 9:00
